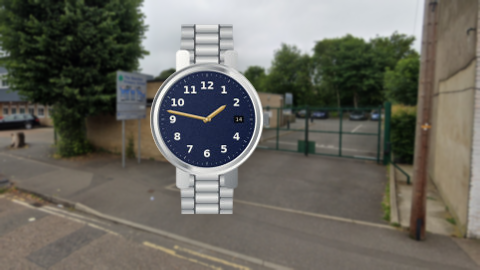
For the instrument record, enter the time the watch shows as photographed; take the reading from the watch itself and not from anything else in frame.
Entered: 1:47
